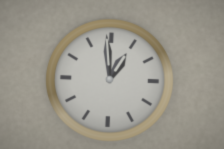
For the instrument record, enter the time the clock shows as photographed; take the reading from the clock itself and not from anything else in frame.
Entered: 12:59
